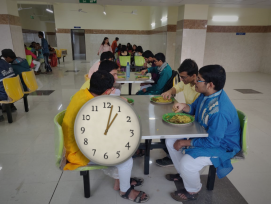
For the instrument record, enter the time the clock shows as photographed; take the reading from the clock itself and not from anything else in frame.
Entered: 1:02
